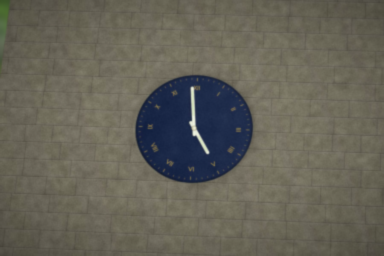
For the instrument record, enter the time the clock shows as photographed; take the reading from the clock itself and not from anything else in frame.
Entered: 4:59
